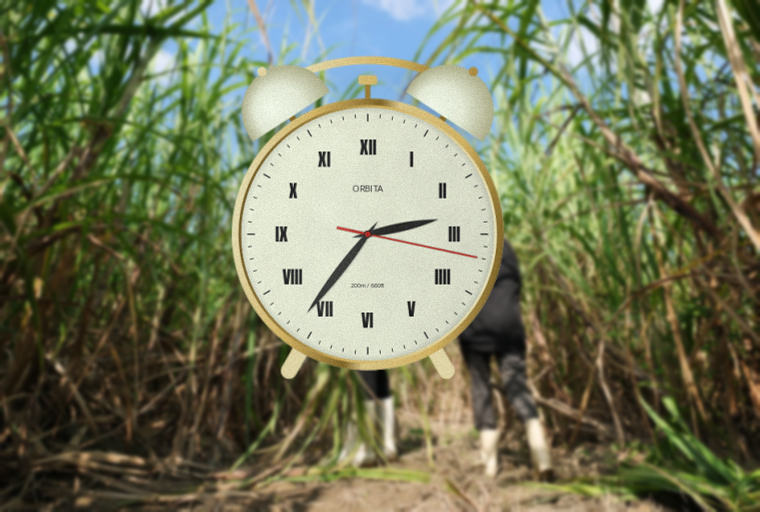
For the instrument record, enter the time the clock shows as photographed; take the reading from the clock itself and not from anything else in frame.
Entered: 2:36:17
